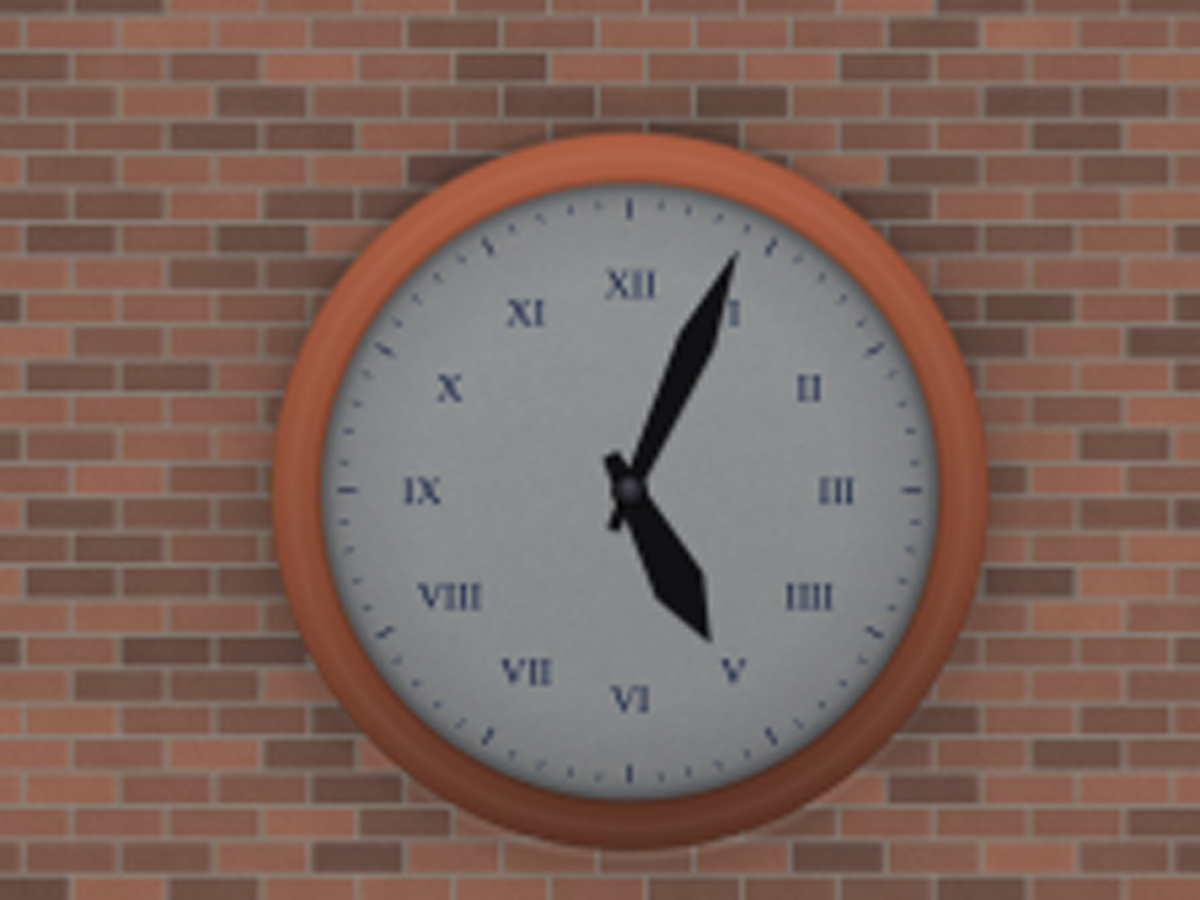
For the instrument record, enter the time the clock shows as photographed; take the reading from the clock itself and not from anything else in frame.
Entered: 5:04
